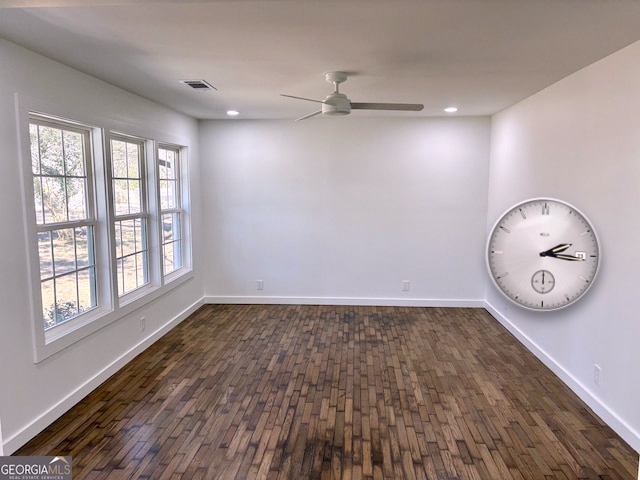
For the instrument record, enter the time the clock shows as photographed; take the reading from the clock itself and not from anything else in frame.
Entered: 2:16
